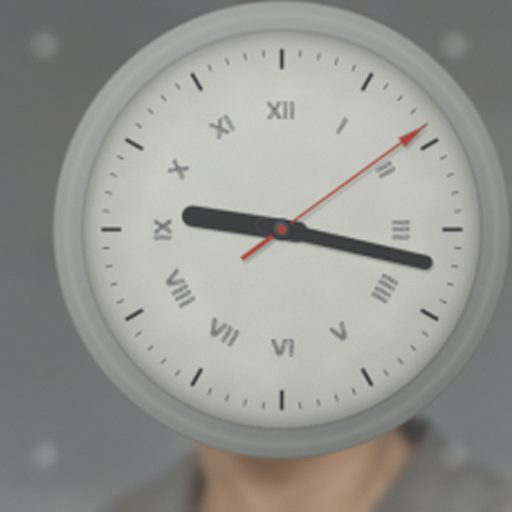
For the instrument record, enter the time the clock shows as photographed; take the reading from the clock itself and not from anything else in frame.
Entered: 9:17:09
